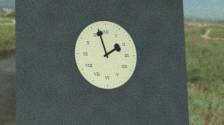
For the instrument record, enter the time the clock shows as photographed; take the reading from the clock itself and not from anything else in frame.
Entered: 1:57
